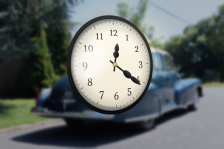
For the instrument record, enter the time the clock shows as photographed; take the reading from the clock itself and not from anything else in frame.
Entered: 12:21
